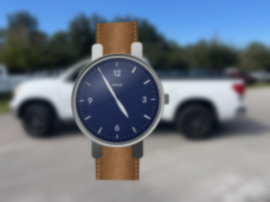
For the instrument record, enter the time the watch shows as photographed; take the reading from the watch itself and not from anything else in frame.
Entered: 4:55
